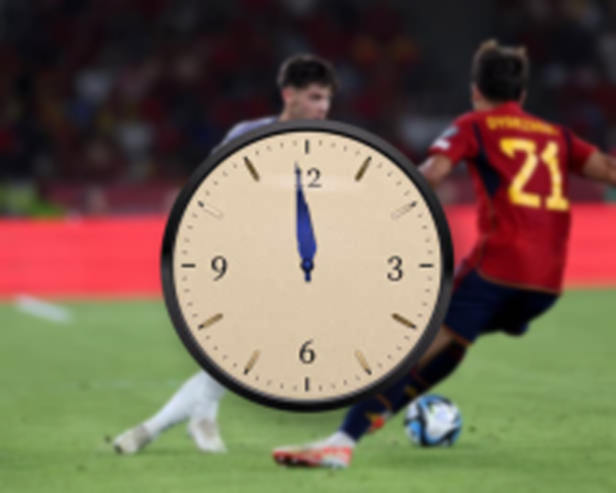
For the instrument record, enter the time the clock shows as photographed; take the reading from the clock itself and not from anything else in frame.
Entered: 11:59
